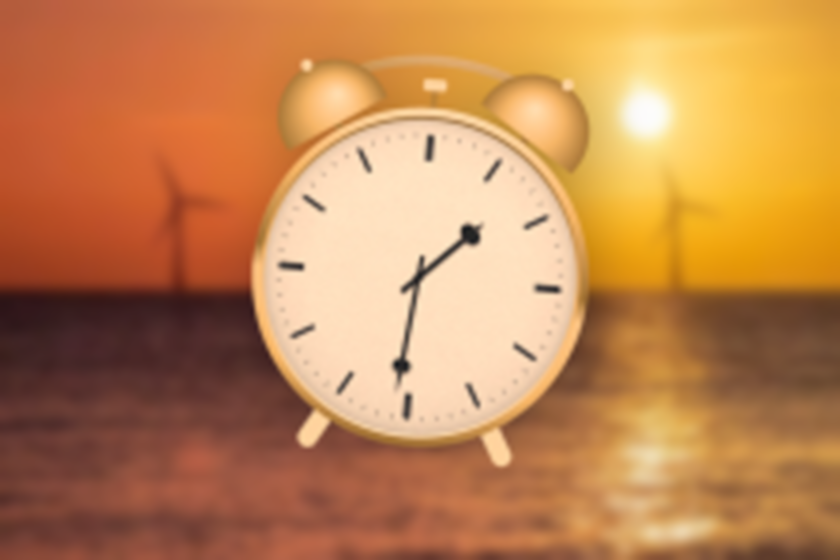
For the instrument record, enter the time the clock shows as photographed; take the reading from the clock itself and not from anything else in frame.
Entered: 1:31
